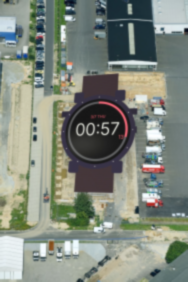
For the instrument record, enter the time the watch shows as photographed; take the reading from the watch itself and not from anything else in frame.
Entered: 0:57
